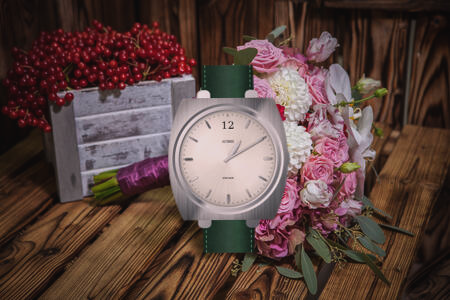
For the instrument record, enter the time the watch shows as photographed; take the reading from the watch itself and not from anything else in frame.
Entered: 1:10
